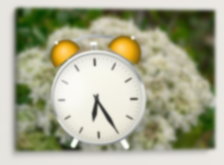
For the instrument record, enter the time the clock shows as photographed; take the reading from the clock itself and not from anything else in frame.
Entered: 6:25
